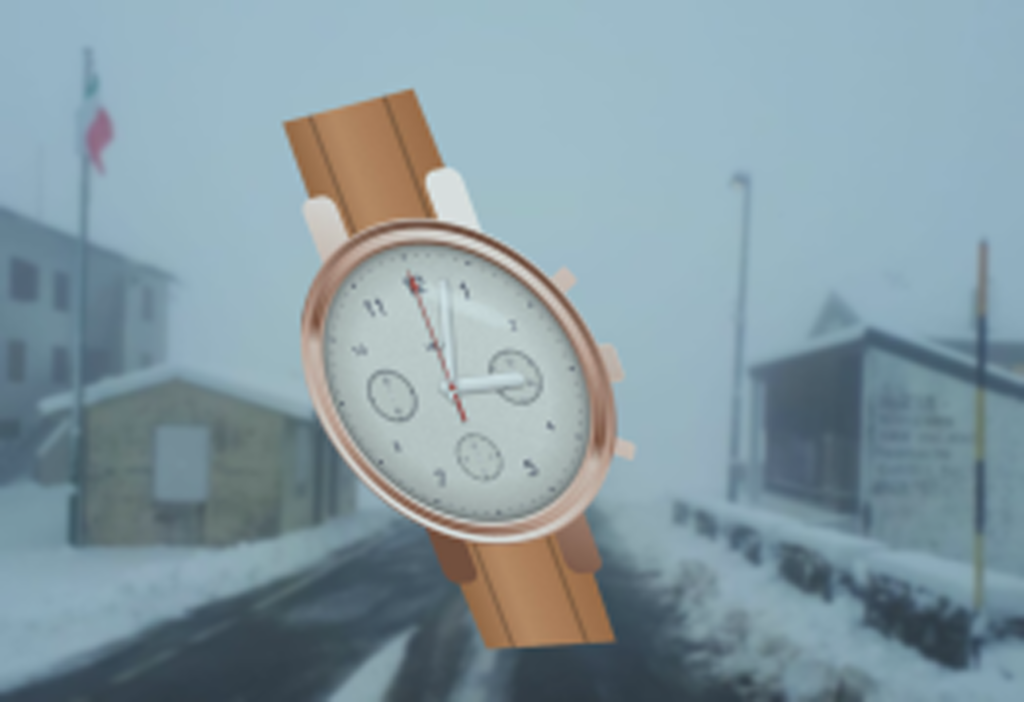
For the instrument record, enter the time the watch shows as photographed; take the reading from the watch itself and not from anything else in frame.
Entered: 3:03
